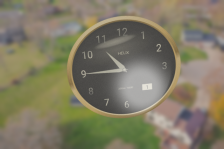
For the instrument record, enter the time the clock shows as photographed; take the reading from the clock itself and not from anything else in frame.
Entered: 10:45
